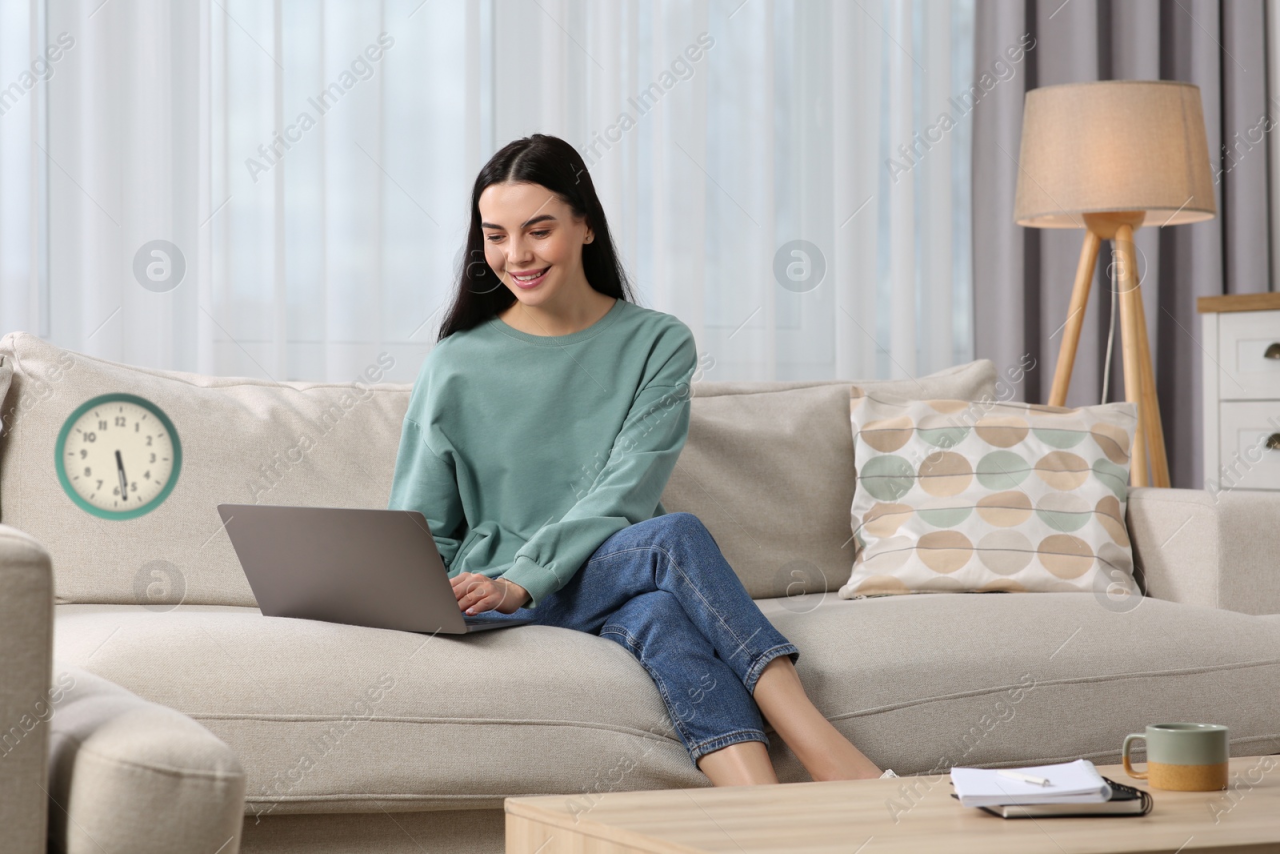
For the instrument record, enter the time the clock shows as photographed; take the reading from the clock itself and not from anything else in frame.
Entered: 5:28
